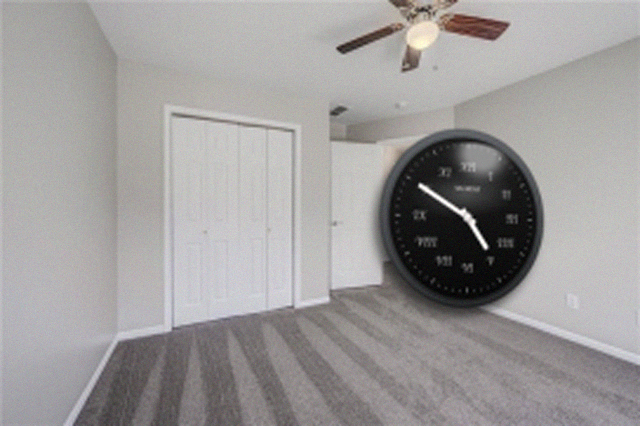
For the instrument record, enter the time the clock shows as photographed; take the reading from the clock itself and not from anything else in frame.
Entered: 4:50
